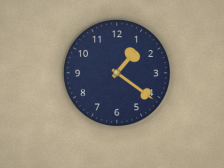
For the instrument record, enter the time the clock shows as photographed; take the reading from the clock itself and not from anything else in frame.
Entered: 1:21
